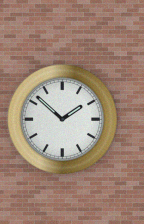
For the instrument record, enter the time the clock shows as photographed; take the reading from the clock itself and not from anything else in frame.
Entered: 1:52
